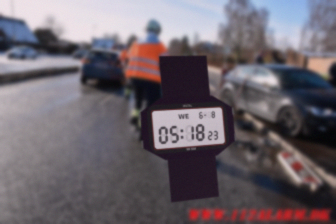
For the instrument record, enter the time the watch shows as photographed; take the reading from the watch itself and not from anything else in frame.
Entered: 5:18
